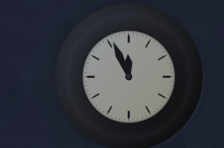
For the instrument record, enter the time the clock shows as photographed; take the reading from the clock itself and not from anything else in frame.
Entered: 11:56
